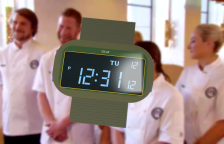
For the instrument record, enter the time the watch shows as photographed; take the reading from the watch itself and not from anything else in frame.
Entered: 12:31:12
